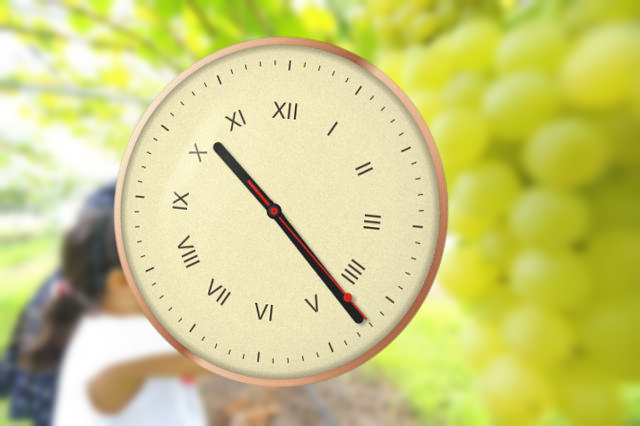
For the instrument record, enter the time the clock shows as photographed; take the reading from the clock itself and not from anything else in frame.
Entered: 10:22:22
